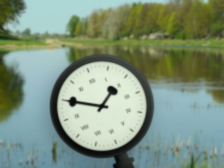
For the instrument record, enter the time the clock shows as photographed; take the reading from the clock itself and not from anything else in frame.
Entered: 1:50
